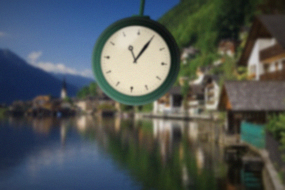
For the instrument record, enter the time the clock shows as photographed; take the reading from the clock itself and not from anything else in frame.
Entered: 11:05
